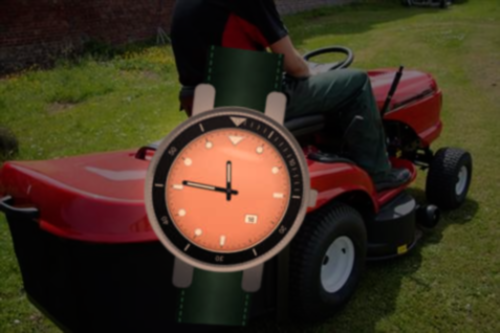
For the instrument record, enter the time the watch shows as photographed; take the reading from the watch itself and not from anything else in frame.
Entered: 11:46
